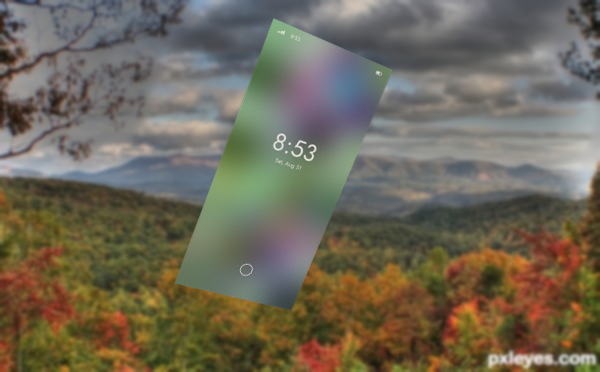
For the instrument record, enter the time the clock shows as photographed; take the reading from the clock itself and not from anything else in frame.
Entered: 8:53
